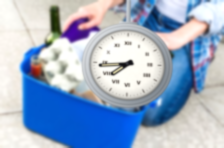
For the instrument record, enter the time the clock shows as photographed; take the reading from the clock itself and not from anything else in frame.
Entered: 7:44
